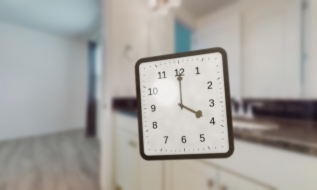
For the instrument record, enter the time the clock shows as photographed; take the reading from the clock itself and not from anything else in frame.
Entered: 4:00
